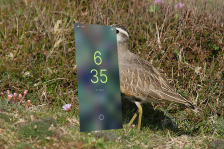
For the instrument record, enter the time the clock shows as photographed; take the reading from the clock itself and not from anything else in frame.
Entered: 6:35
